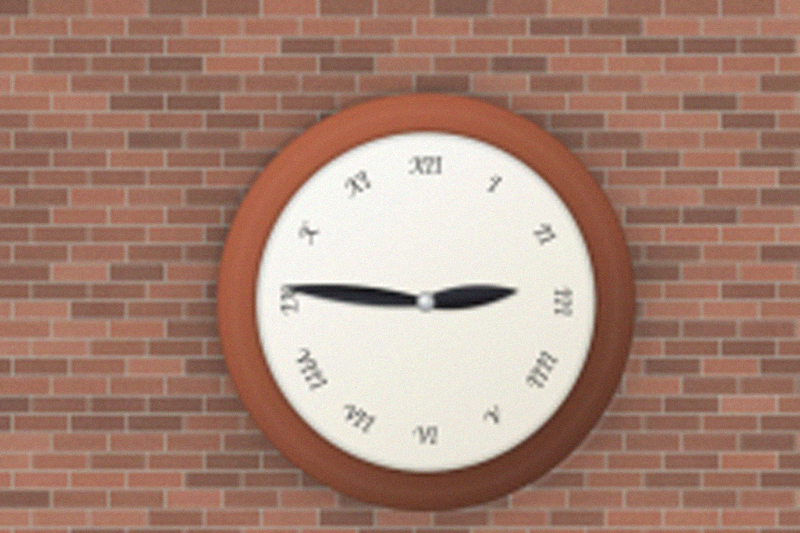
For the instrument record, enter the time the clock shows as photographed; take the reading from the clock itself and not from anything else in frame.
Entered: 2:46
